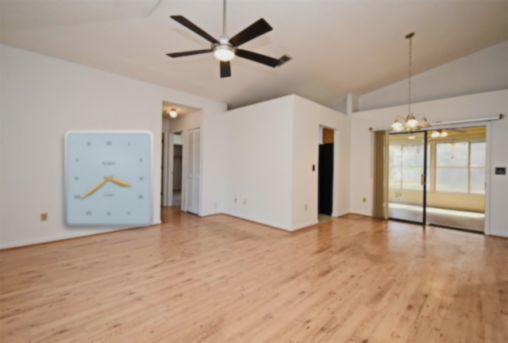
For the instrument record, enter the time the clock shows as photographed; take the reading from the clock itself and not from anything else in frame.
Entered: 3:39
